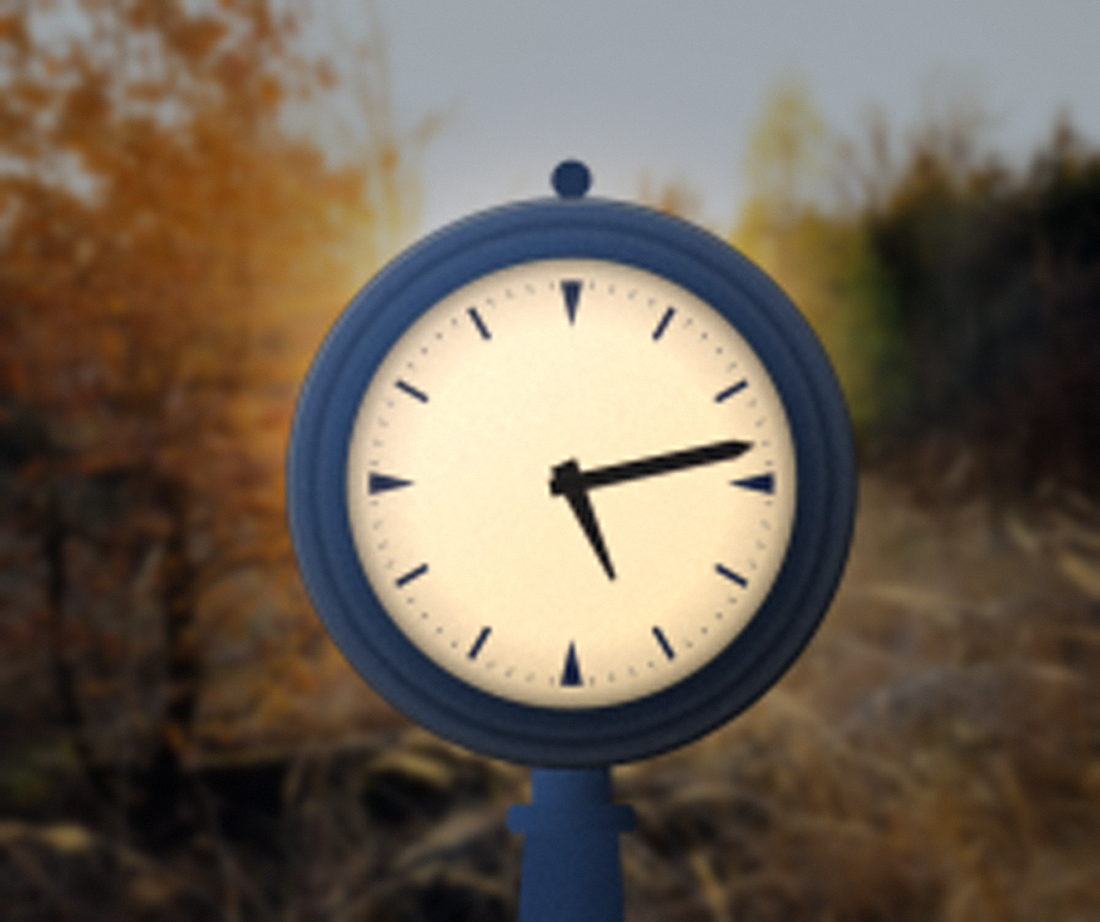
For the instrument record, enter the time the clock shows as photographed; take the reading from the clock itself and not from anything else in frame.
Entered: 5:13
